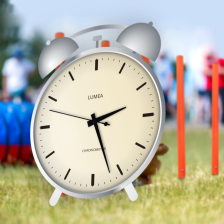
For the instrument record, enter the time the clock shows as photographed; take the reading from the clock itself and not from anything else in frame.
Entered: 2:26:48
